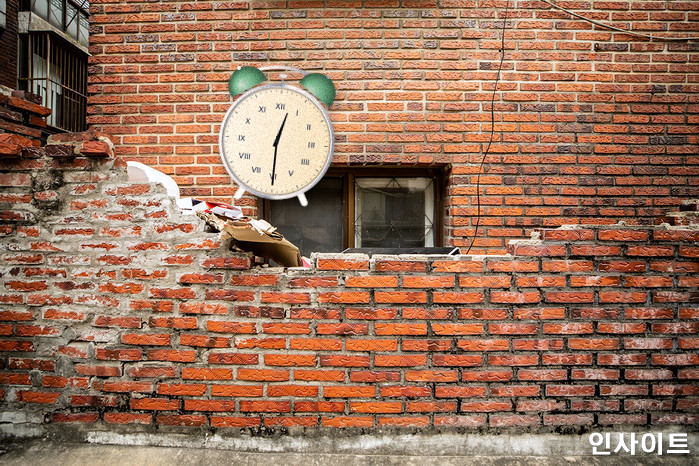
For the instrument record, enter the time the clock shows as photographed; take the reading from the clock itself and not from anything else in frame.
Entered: 12:30
